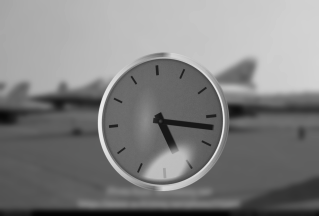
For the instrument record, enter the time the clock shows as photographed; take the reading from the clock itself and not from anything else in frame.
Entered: 5:17
